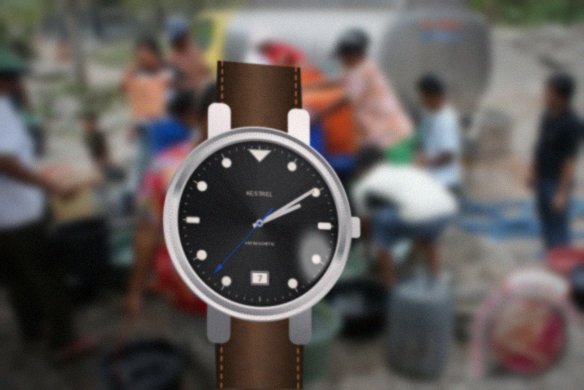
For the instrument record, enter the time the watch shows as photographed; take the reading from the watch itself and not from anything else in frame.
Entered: 2:09:37
